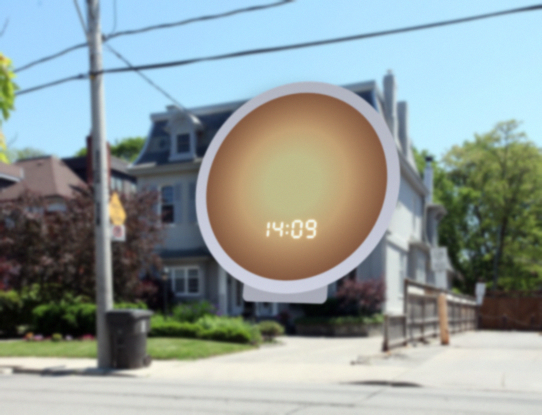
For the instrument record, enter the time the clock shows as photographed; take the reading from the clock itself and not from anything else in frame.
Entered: 14:09
